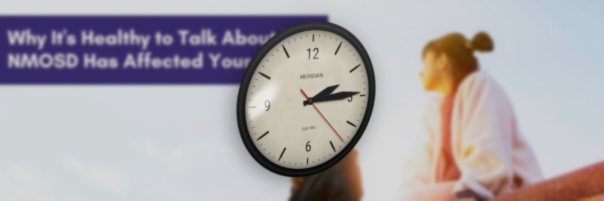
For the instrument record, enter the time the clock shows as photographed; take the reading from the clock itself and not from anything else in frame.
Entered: 2:14:23
